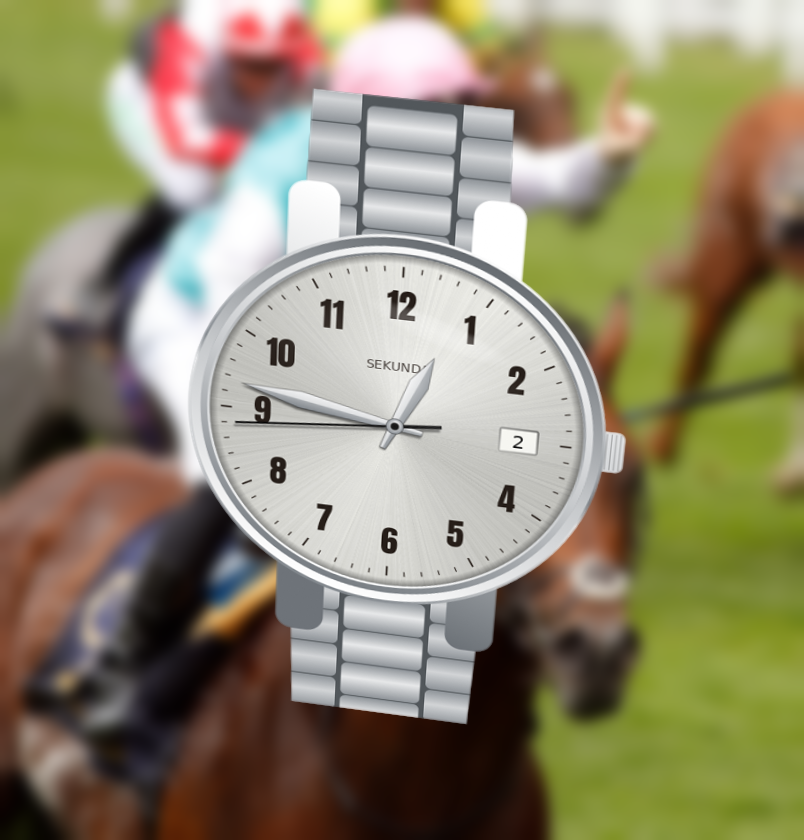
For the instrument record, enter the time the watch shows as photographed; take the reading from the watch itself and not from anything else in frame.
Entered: 12:46:44
